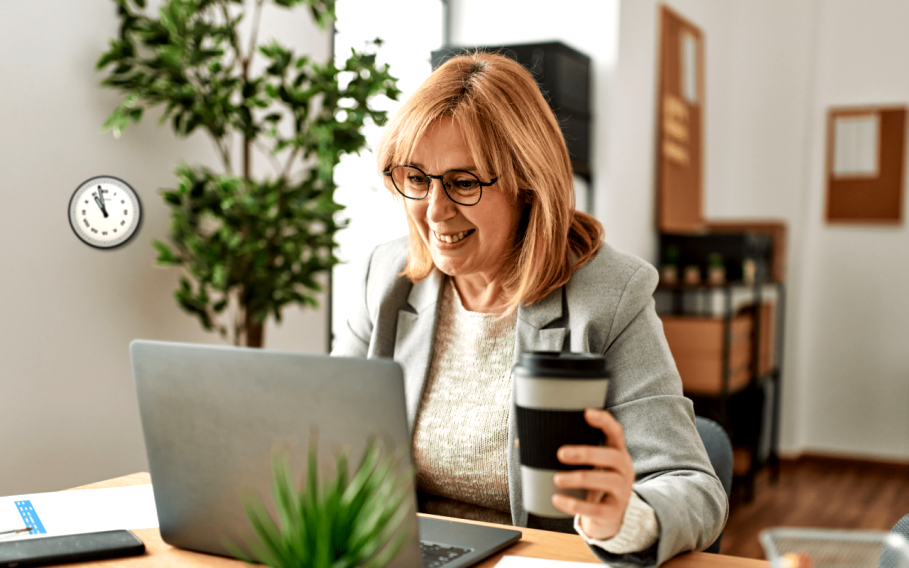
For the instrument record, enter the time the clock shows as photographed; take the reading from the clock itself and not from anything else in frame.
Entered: 10:58
